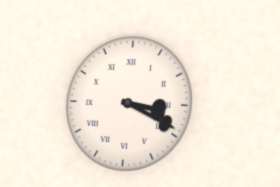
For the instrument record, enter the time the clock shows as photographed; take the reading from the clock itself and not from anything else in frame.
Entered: 3:19
